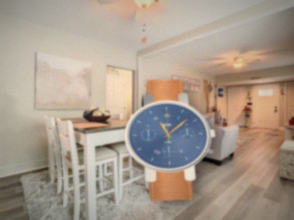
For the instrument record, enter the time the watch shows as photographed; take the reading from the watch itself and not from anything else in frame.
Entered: 11:08
